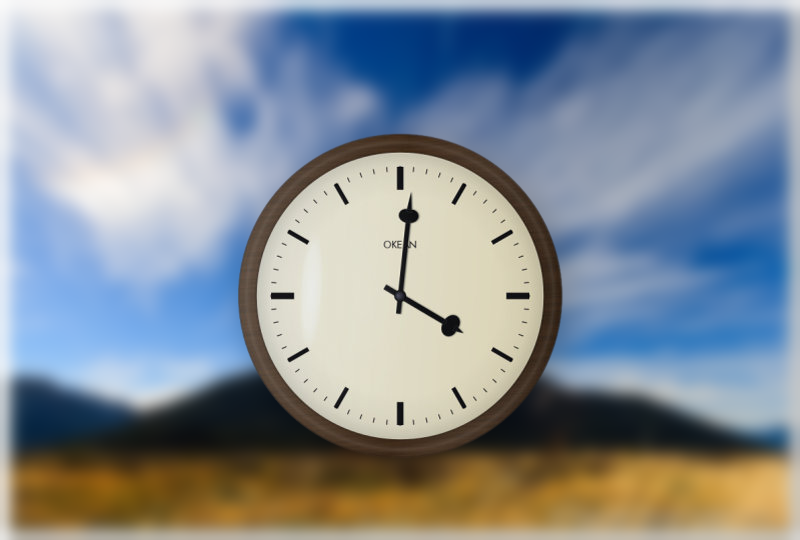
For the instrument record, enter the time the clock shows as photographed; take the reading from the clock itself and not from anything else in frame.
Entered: 4:01
